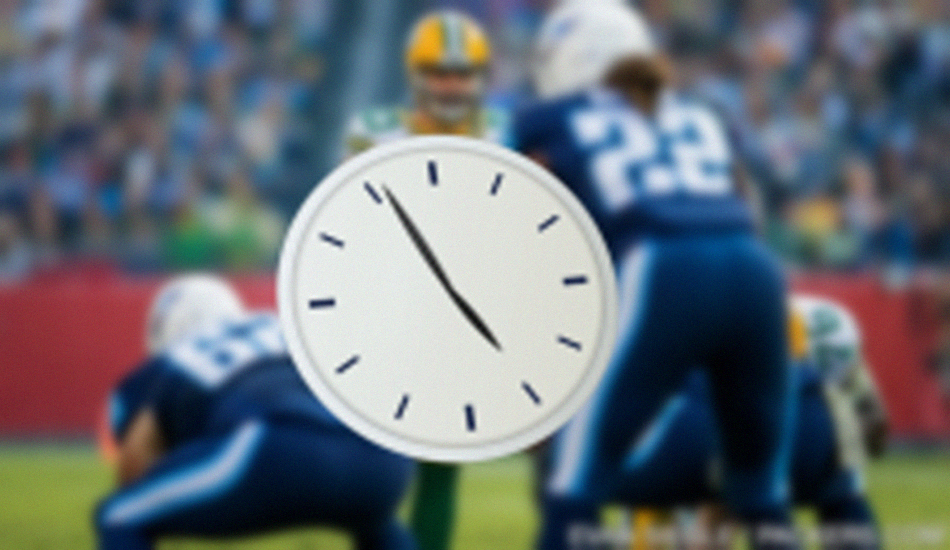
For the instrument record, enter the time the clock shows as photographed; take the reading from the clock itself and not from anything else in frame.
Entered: 4:56
